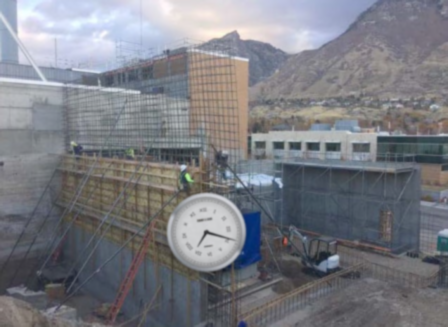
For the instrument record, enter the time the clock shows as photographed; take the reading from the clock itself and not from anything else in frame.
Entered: 7:19
